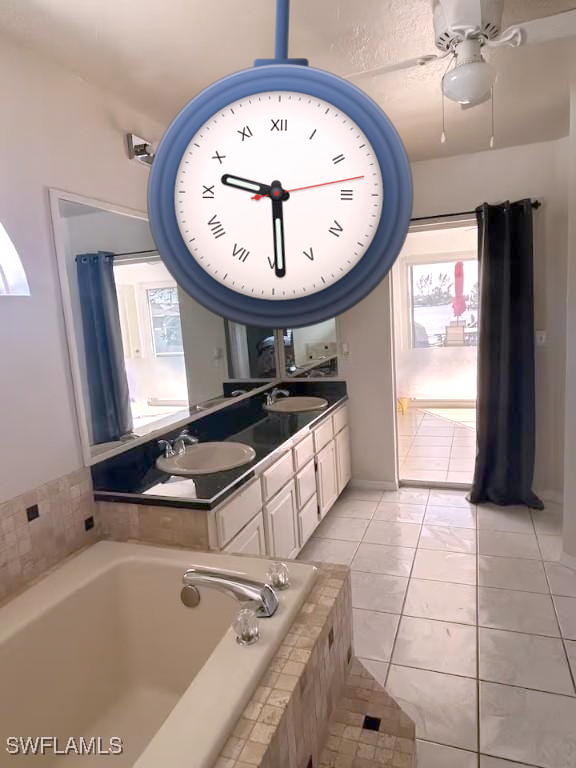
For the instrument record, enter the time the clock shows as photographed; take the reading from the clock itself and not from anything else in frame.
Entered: 9:29:13
